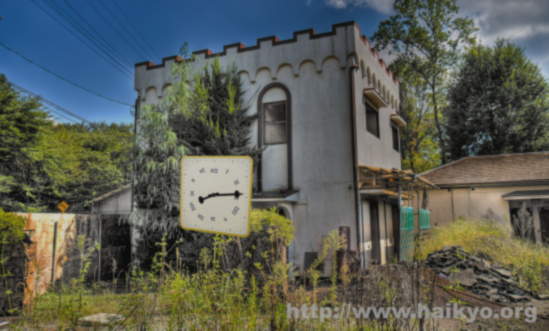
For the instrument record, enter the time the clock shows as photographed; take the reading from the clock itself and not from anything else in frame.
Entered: 8:14
